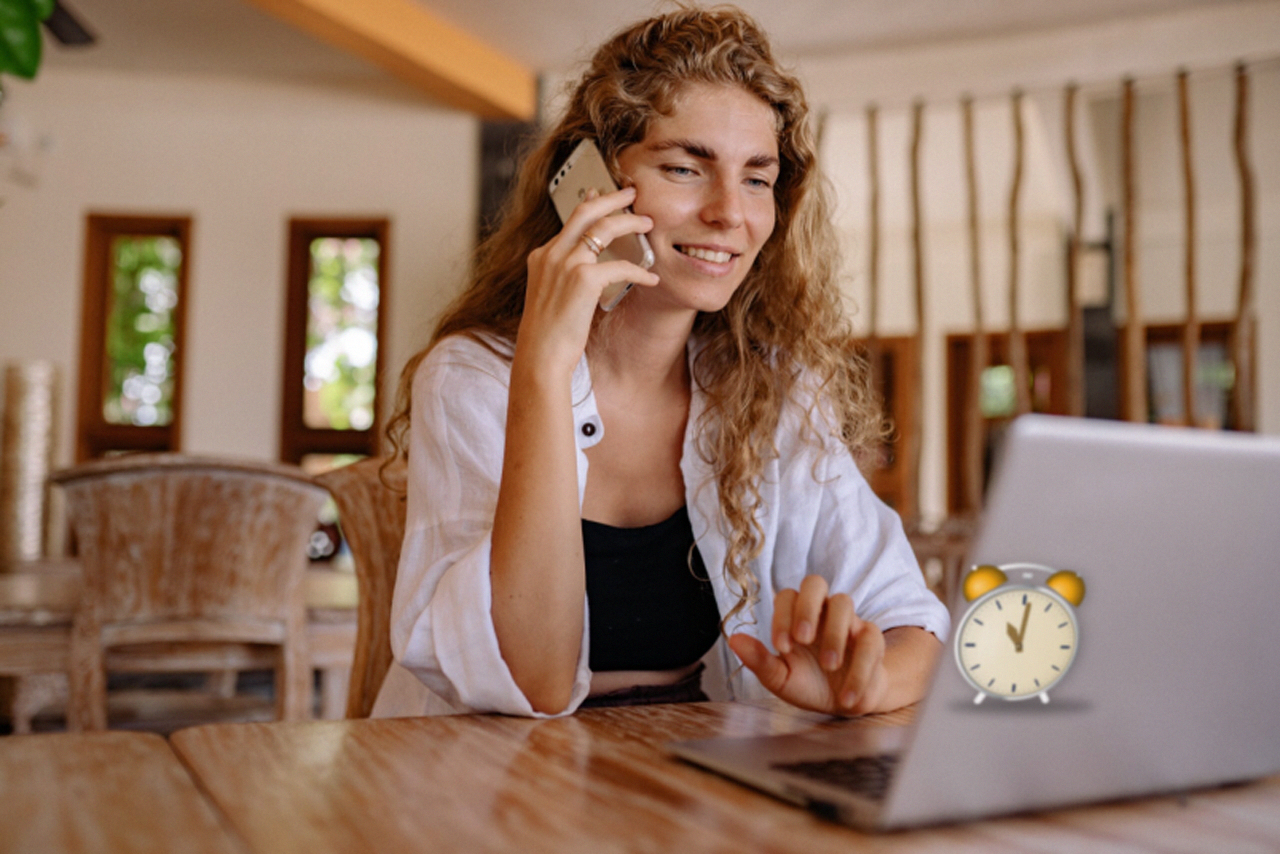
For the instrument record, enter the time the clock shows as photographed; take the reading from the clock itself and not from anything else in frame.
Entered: 11:01
